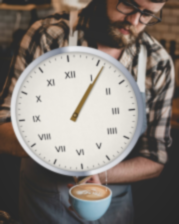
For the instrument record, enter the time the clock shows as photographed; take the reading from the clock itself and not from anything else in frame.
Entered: 1:06
